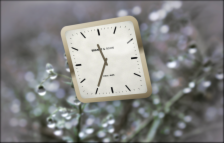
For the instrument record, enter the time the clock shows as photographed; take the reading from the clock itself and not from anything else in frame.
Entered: 11:35
